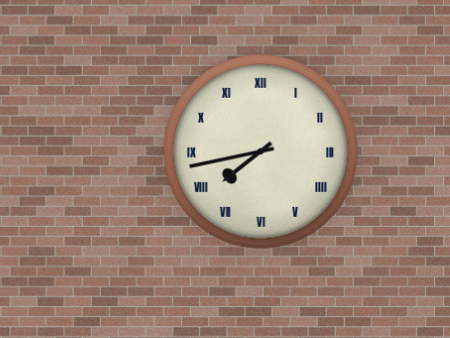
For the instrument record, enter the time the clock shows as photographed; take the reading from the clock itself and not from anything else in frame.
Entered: 7:43
